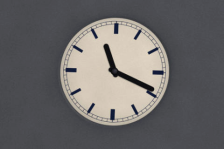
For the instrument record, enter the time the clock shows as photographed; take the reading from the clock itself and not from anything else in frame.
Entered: 11:19
